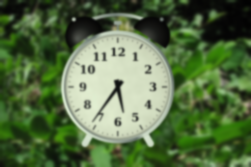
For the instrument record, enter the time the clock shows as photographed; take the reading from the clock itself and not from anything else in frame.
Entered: 5:36
